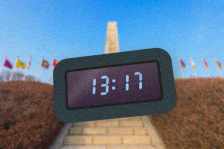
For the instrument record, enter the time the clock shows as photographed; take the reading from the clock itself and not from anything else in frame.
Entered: 13:17
